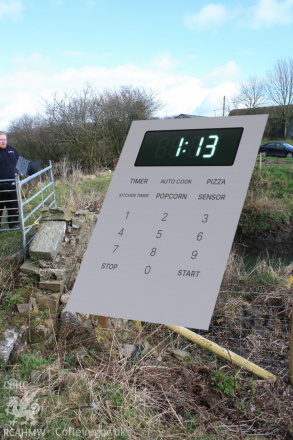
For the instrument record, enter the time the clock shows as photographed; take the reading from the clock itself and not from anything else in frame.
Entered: 1:13
